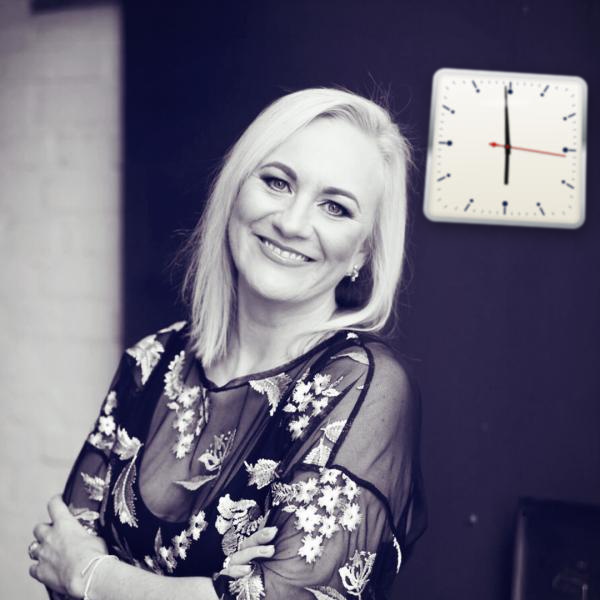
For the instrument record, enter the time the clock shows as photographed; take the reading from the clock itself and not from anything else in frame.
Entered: 5:59:16
